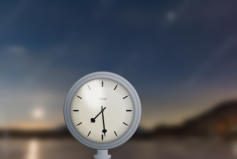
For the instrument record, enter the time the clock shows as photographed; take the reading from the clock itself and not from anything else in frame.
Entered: 7:29
